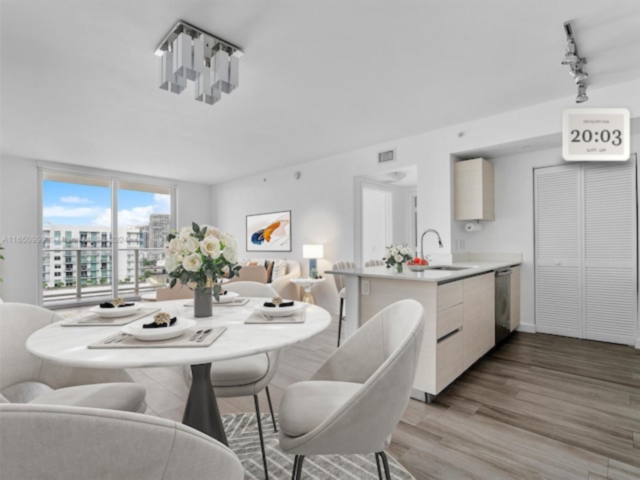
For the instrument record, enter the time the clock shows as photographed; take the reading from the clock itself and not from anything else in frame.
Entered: 20:03
